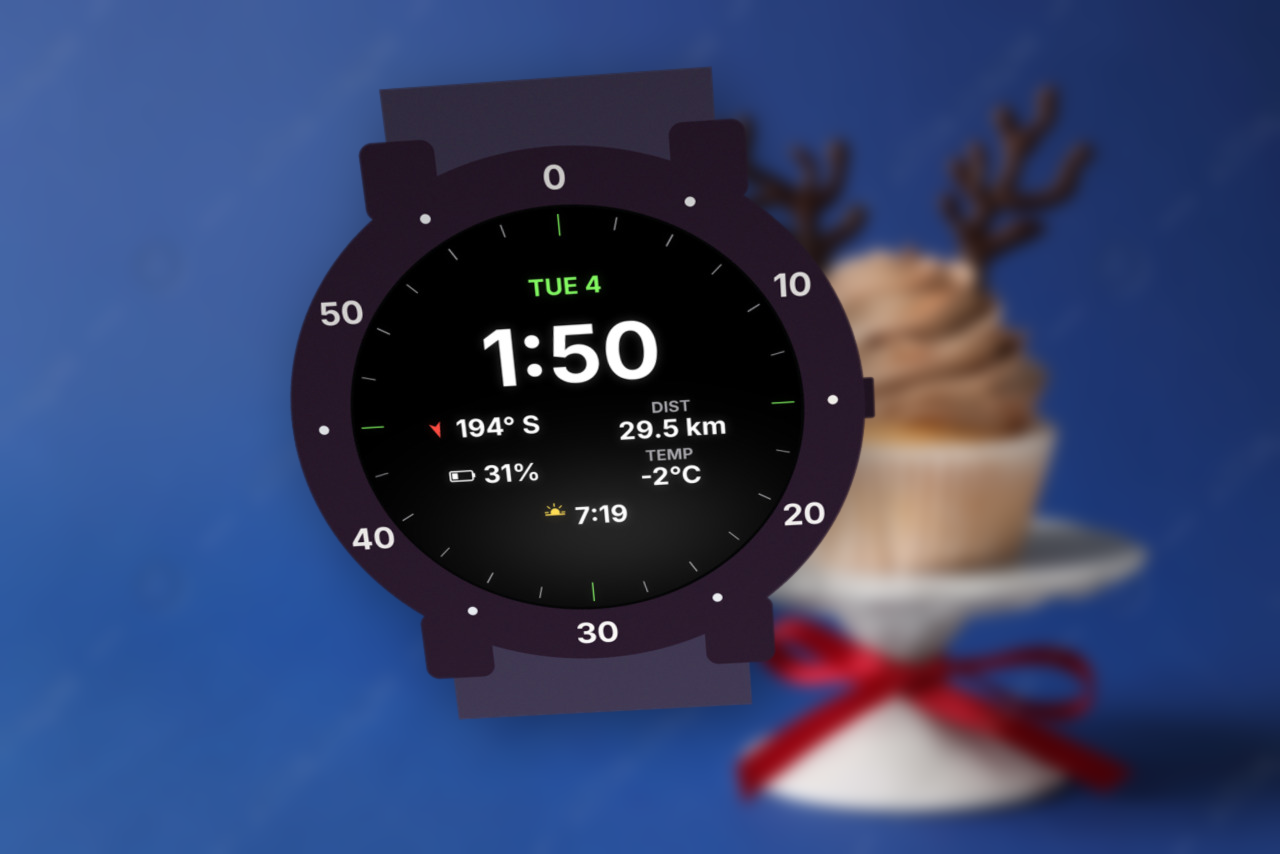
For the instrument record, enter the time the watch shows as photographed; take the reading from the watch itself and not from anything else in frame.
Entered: 1:50
